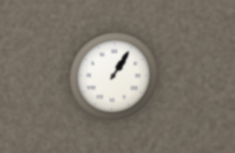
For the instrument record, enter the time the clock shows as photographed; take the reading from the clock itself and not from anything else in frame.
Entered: 1:05
